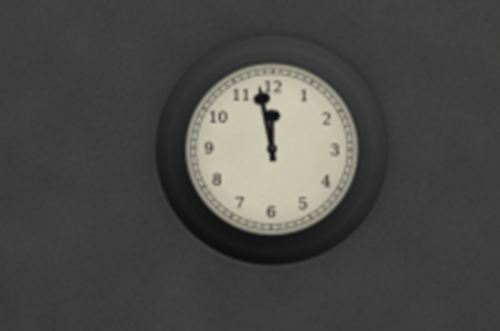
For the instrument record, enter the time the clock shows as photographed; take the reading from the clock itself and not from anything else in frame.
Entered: 11:58
